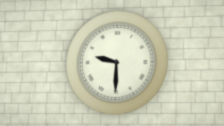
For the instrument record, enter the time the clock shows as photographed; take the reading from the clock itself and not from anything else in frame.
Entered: 9:30
